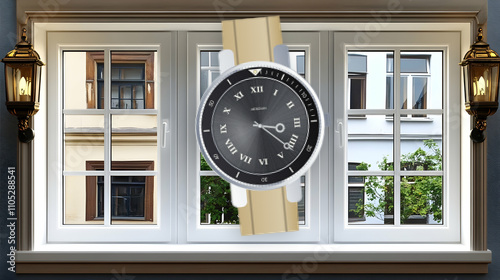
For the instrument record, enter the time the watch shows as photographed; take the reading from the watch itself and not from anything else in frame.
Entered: 3:22
